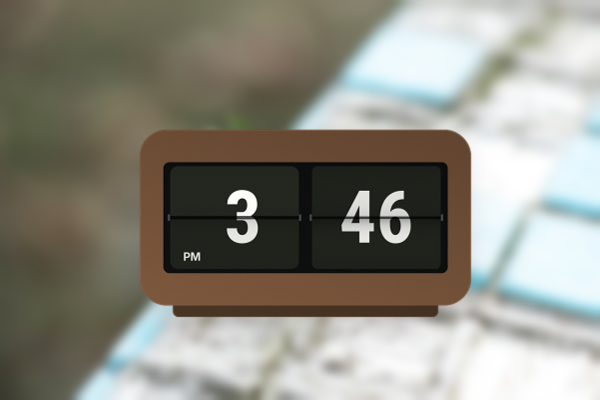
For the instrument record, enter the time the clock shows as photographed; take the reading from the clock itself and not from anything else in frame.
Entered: 3:46
